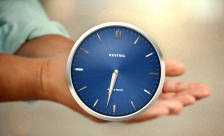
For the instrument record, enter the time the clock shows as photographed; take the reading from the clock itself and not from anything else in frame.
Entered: 6:32
